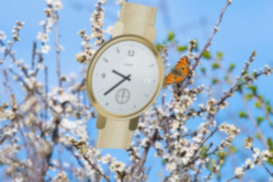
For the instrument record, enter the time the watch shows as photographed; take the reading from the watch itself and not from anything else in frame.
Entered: 9:38
